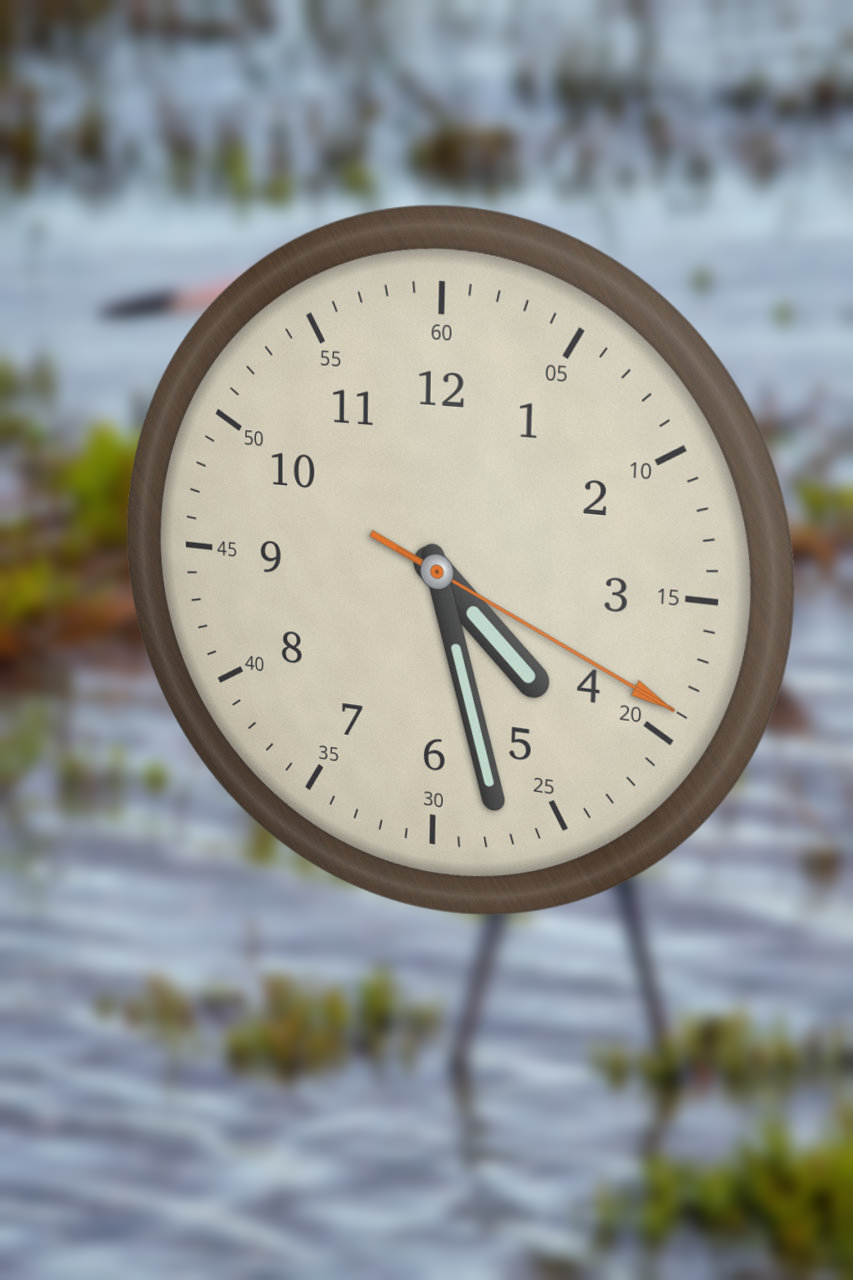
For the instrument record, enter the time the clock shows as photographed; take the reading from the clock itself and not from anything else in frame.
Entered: 4:27:19
